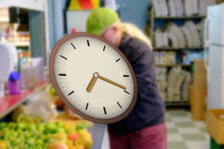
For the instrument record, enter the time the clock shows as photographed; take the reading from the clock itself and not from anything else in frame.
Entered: 7:19
